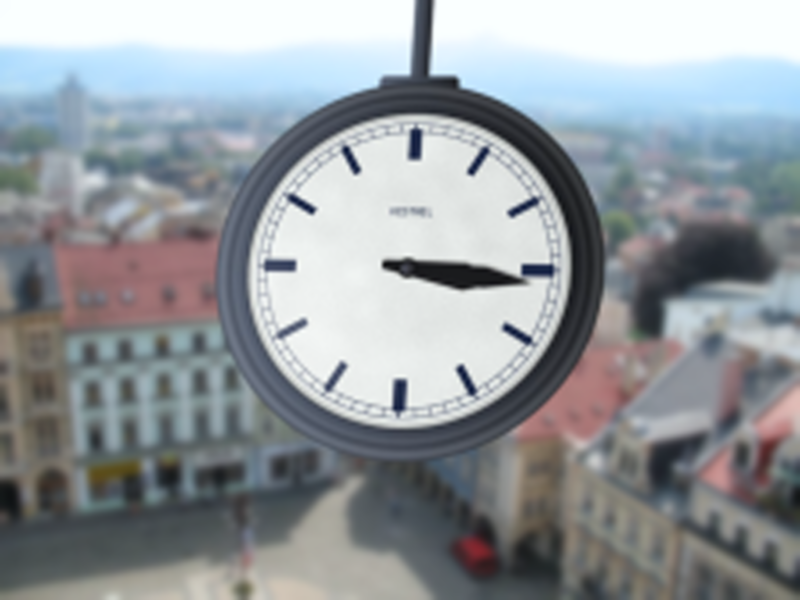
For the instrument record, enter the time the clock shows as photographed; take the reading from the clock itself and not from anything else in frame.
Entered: 3:16
